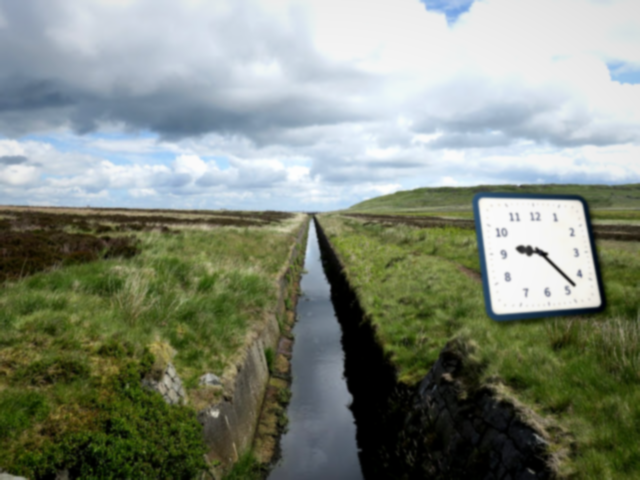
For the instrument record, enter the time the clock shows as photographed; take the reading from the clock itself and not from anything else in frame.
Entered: 9:23
